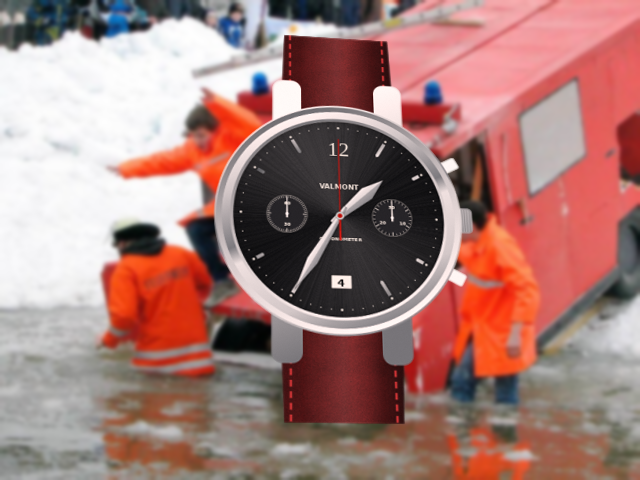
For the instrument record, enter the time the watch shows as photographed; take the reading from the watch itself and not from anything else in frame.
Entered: 1:35
